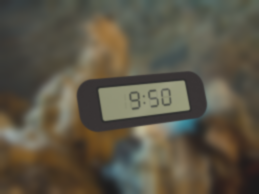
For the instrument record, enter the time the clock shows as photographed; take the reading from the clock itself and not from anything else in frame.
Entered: 9:50
